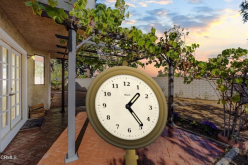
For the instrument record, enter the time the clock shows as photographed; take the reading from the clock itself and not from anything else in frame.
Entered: 1:24
